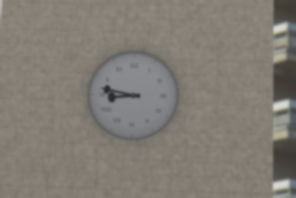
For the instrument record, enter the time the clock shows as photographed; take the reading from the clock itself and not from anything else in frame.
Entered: 8:47
